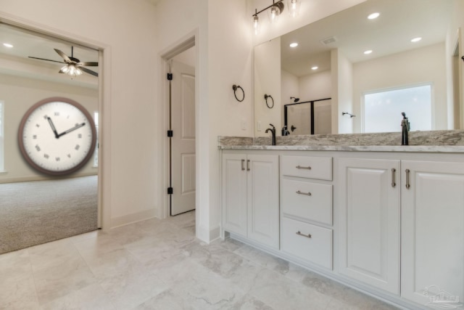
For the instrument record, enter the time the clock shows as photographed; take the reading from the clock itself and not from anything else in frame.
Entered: 11:11
